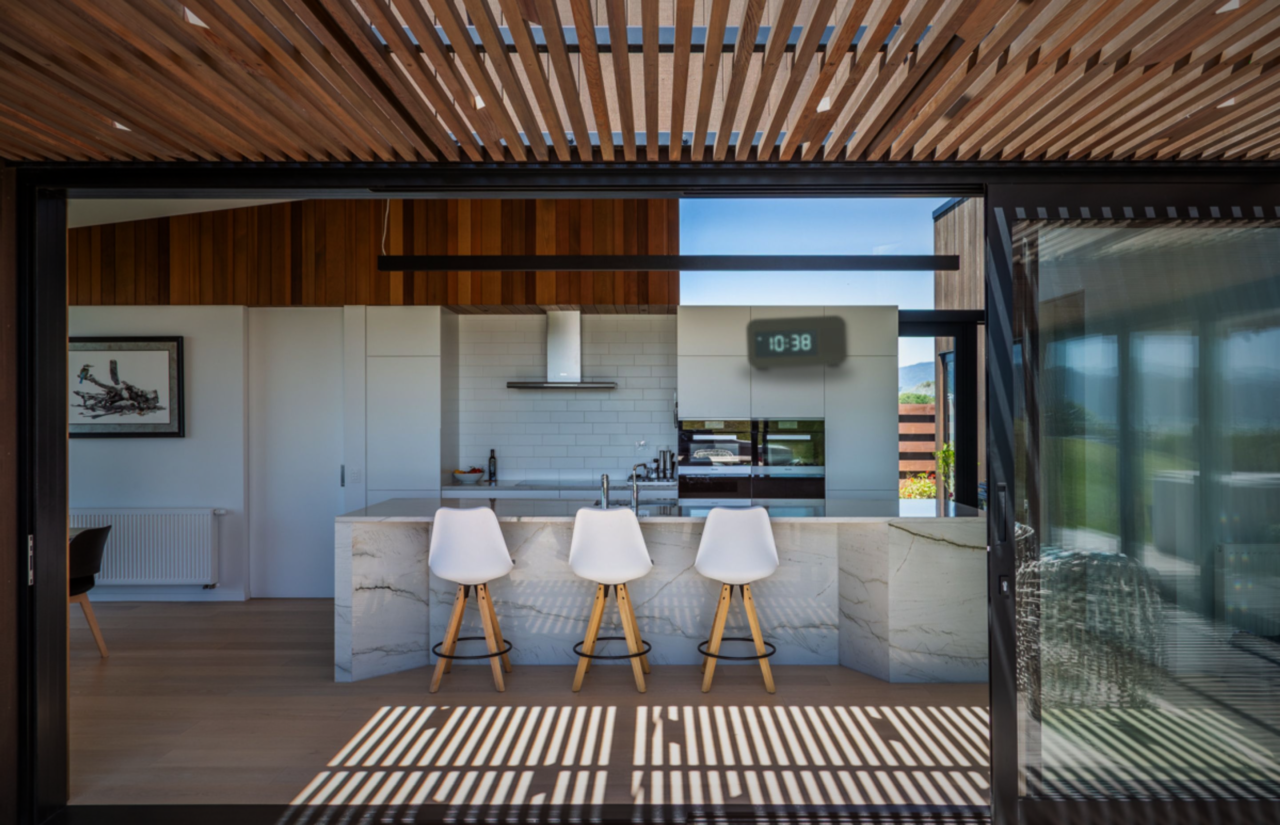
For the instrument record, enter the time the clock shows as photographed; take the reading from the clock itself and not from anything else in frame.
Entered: 10:38
